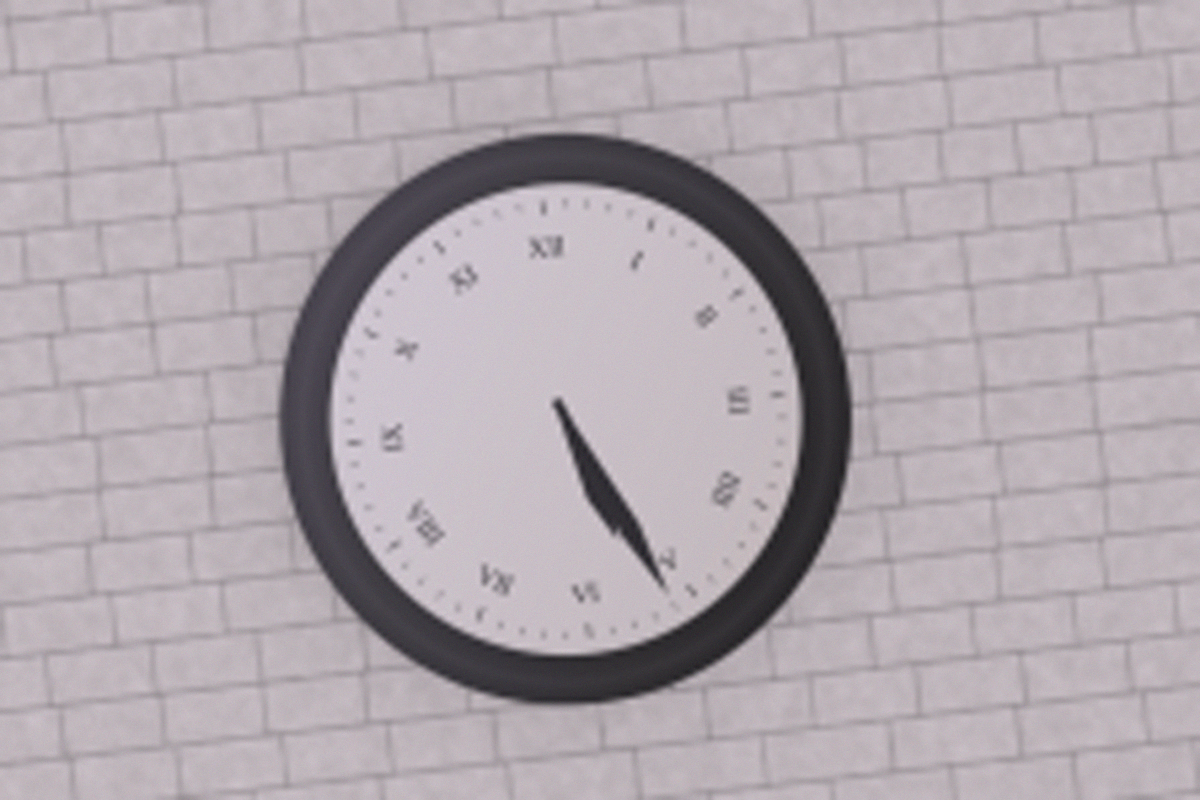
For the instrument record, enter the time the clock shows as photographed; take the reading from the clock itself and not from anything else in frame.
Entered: 5:26
